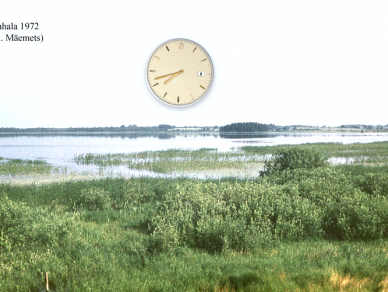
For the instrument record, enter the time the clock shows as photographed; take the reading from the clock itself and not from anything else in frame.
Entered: 7:42
